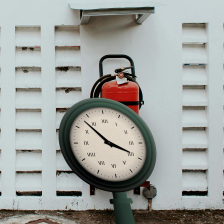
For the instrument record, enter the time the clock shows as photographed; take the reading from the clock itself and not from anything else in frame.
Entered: 3:53
